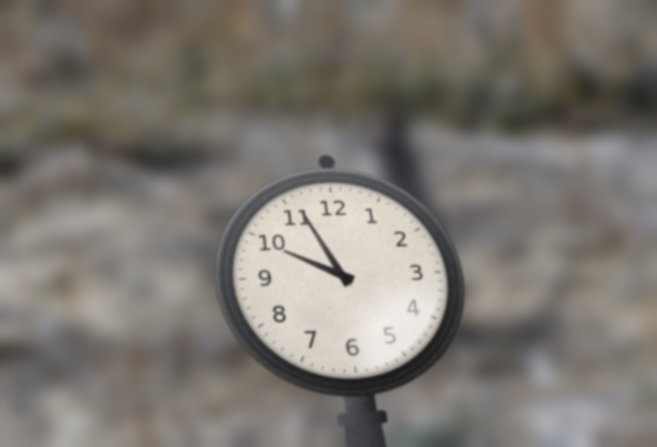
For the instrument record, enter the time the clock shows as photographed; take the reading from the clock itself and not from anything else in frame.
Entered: 9:56
